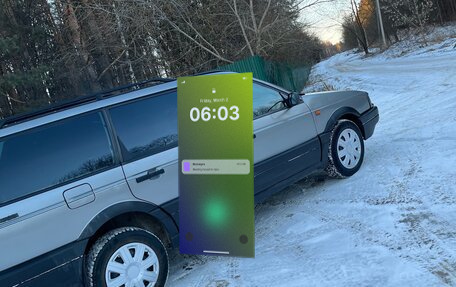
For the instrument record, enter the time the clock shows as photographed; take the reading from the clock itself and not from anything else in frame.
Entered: 6:03
